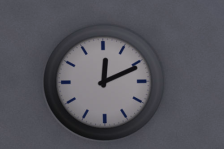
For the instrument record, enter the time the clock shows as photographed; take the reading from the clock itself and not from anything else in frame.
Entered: 12:11
